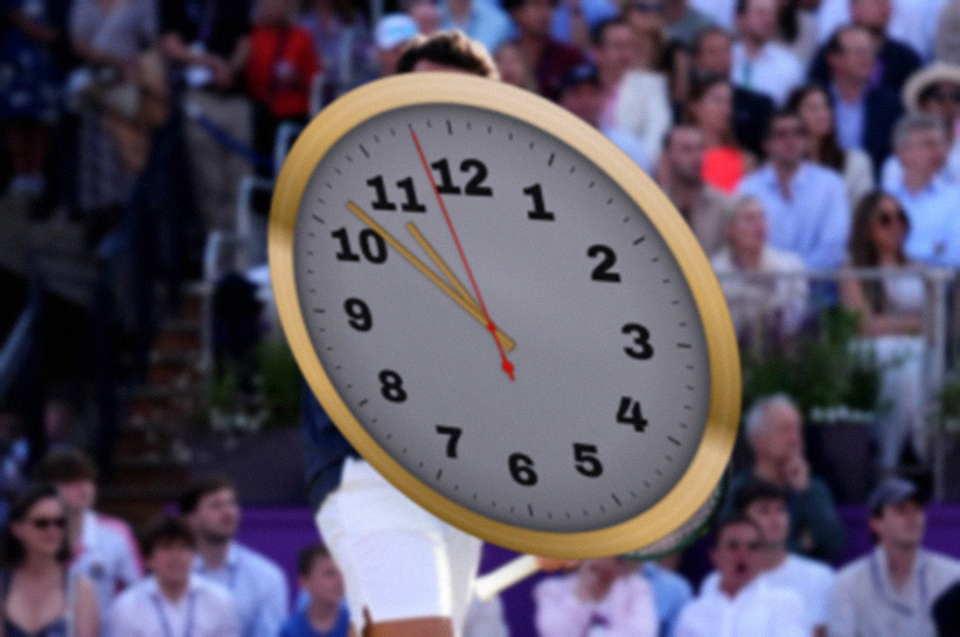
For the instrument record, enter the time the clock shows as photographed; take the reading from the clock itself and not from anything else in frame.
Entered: 10:51:58
